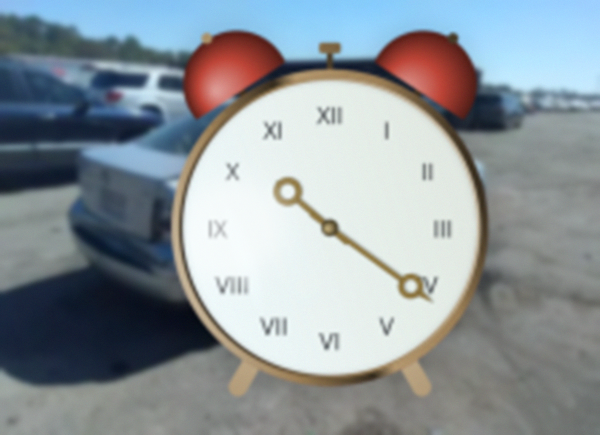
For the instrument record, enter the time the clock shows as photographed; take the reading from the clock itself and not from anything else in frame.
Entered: 10:21
